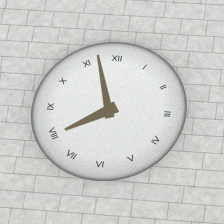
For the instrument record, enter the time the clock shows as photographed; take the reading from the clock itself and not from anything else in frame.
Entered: 7:57
